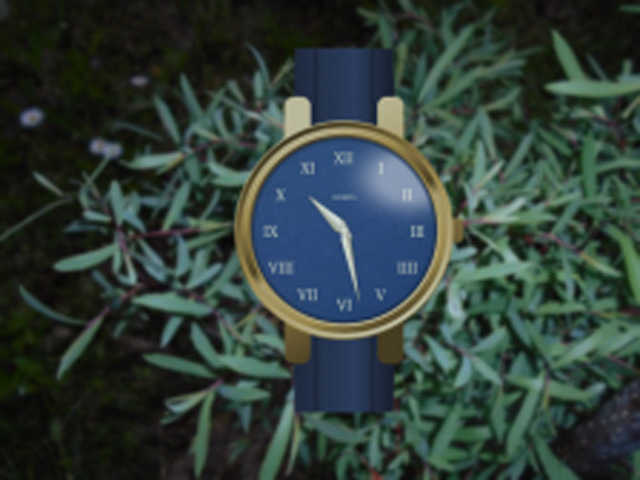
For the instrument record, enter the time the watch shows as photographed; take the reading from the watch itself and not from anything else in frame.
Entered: 10:28
